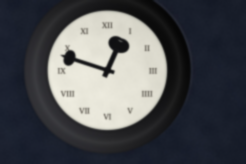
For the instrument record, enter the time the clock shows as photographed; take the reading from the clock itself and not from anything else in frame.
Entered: 12:48
